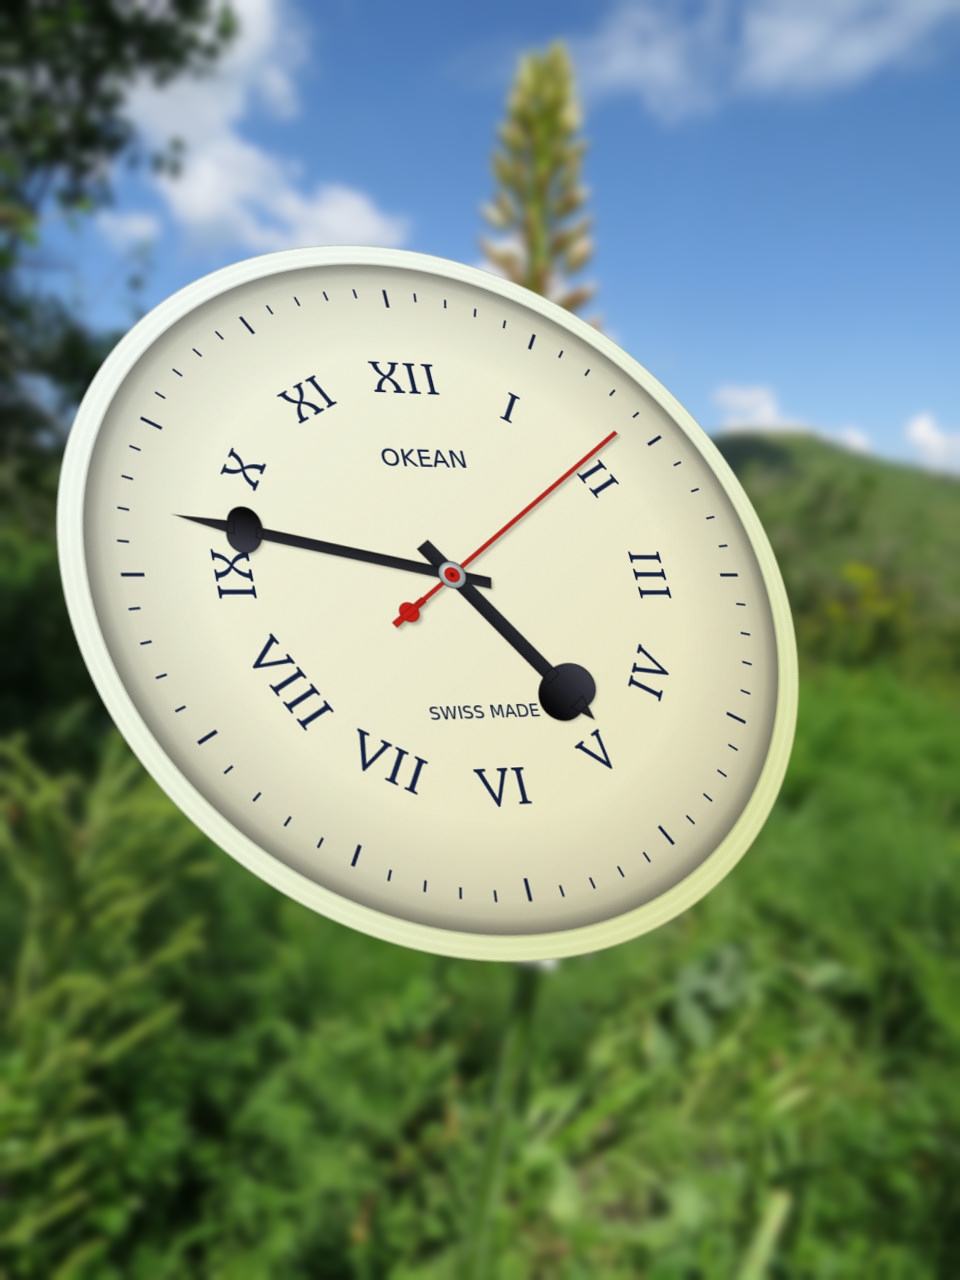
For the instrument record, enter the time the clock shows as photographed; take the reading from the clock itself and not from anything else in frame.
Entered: 4:47:09
